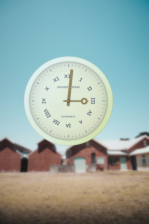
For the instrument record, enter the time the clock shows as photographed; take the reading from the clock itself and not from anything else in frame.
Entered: 3:01
